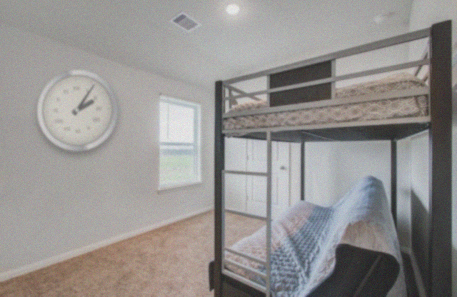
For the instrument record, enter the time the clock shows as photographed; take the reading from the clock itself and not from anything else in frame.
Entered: 2:06
